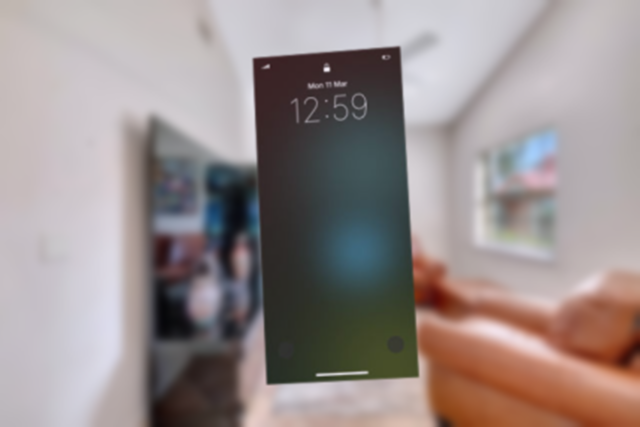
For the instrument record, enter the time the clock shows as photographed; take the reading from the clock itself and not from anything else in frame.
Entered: 12:59
